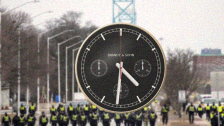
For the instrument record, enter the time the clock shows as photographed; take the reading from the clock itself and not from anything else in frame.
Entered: 4:31
